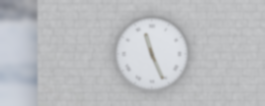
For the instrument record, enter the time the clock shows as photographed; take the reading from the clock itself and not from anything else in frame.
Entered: 11:26
